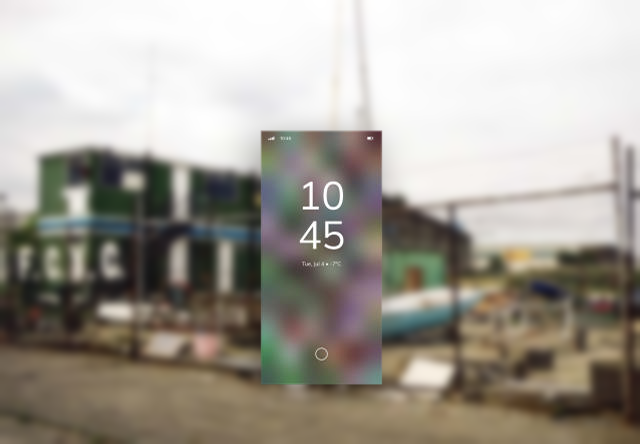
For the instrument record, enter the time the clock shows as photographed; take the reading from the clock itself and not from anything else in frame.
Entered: 10:45
